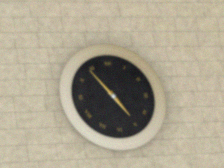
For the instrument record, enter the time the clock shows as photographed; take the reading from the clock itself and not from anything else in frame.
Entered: 4:54
